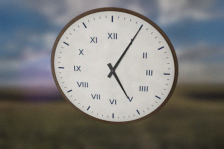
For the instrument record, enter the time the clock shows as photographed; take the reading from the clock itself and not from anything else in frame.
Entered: 5:05
